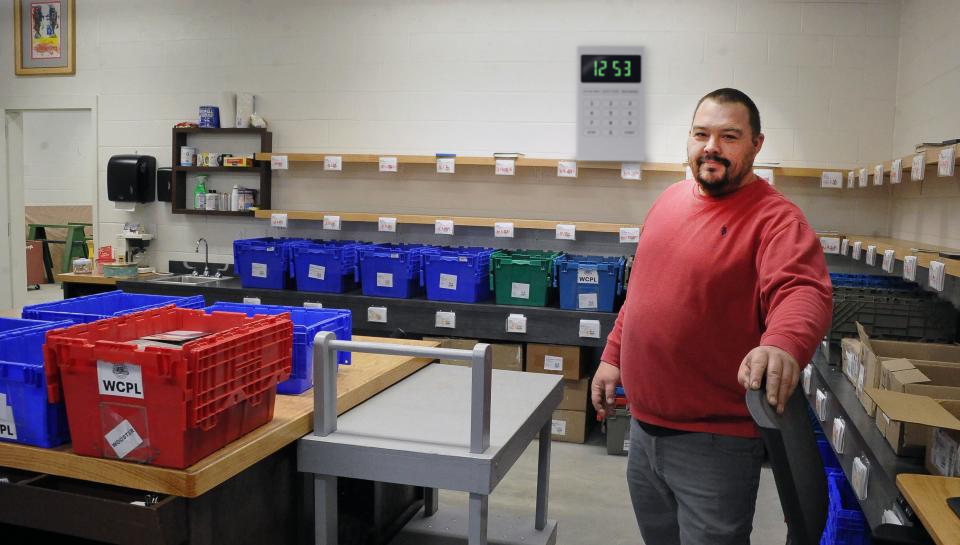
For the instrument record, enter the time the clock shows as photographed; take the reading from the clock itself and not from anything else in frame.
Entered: 12:53
